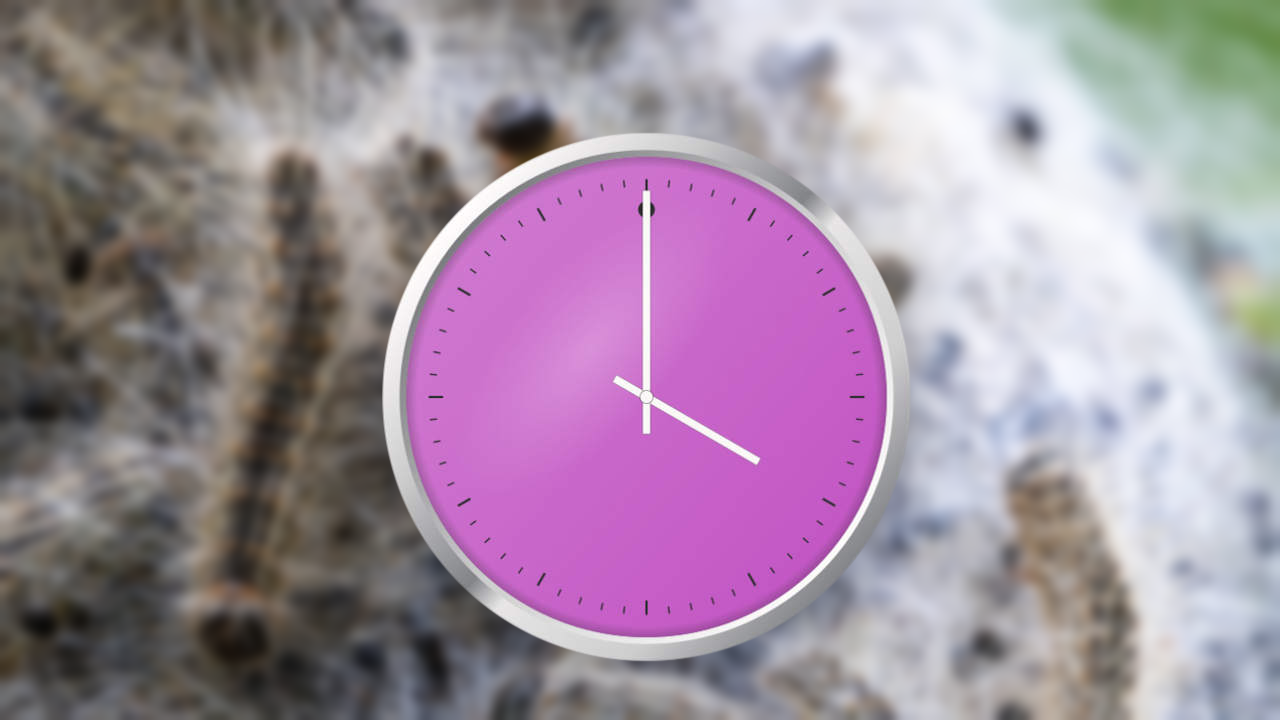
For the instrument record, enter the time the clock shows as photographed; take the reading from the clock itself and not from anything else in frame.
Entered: 4:00
